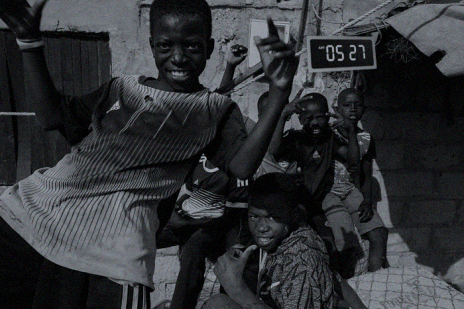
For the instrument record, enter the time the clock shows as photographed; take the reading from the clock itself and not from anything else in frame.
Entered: 5:27
